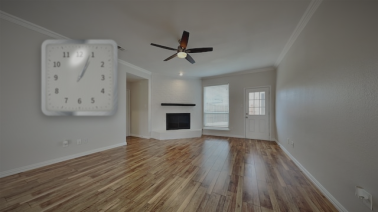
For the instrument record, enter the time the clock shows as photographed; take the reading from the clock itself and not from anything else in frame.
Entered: 1:04
